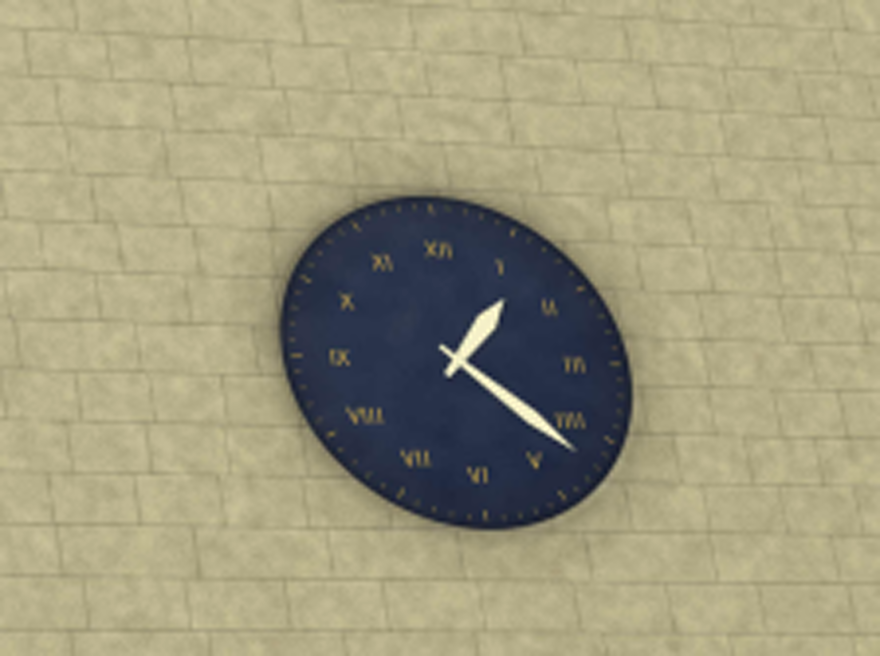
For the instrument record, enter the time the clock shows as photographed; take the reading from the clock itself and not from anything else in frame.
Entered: 1:22
